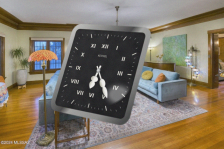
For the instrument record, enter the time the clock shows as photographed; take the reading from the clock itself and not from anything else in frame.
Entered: 6:24
